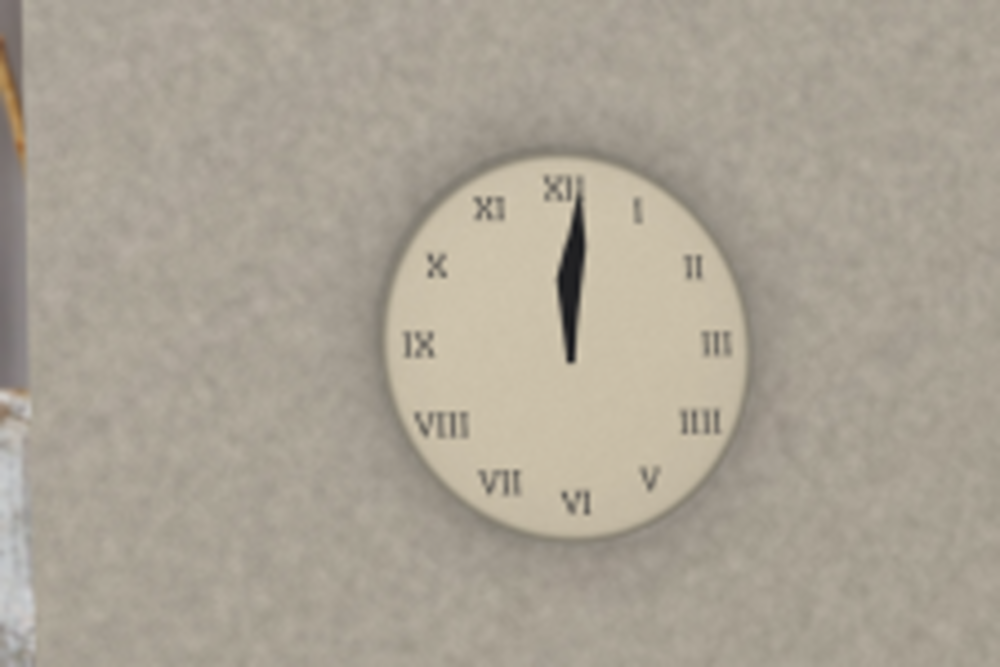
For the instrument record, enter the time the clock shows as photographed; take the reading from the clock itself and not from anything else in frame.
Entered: 12:01
